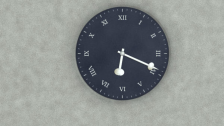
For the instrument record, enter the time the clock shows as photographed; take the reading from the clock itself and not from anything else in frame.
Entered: 6:19
